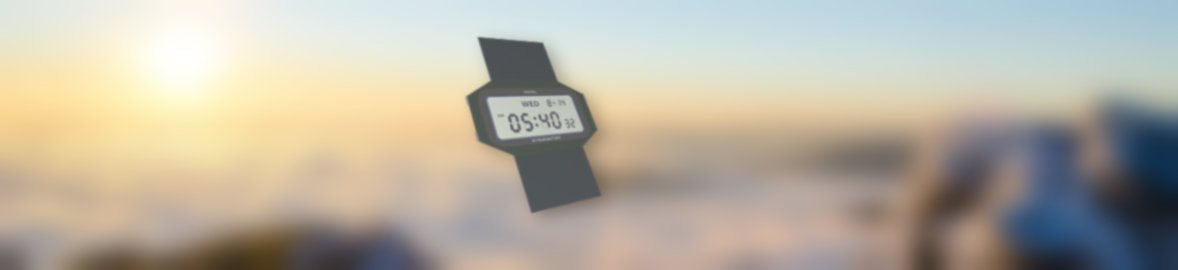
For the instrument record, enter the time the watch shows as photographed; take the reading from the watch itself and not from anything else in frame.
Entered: 5:40
